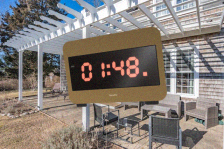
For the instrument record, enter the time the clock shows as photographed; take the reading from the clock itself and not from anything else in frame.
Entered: 1:48
